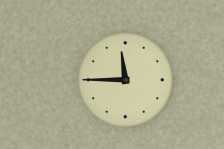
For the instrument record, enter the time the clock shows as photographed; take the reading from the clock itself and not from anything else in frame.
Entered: 11:45
